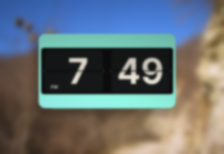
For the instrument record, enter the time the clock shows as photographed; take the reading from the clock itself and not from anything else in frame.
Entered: 7:49
